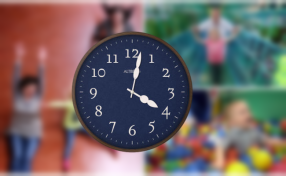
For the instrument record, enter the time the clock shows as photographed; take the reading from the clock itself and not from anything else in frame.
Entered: 4:02
